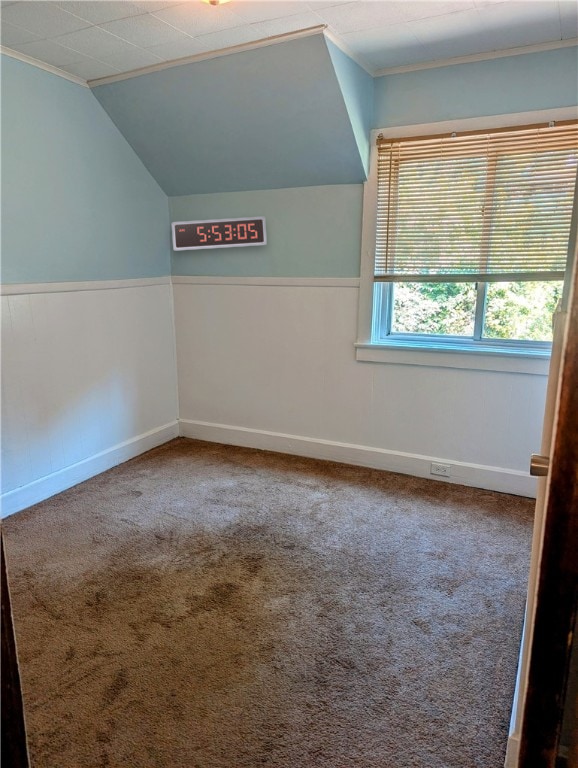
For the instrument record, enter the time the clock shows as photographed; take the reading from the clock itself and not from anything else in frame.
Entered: 5:53:05
